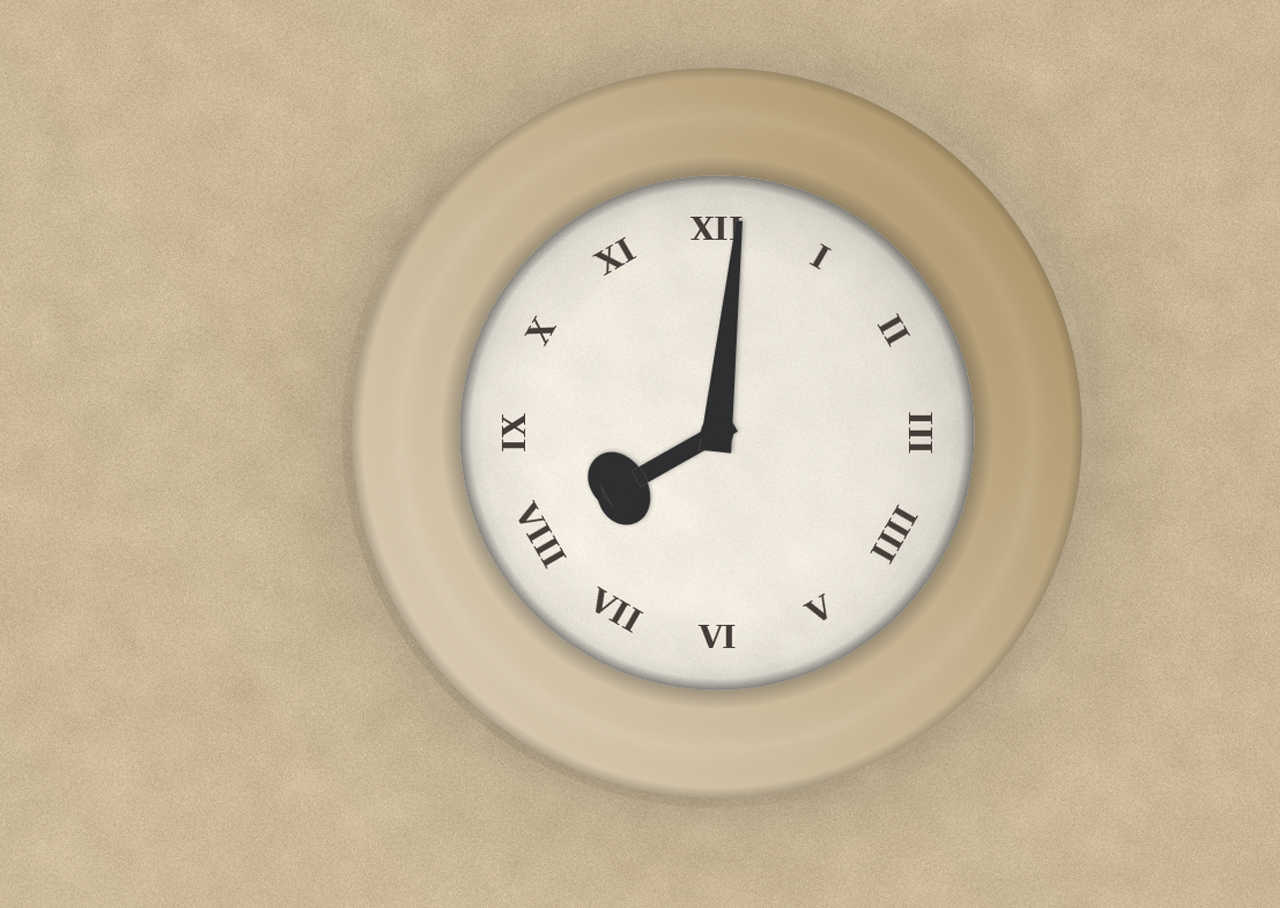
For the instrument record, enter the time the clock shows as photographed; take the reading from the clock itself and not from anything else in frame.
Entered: 8:01
